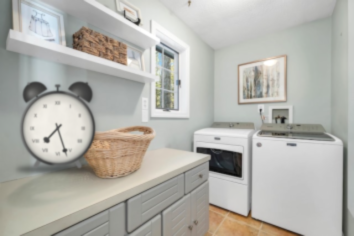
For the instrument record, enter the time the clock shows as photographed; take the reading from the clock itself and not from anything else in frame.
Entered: 7:27
